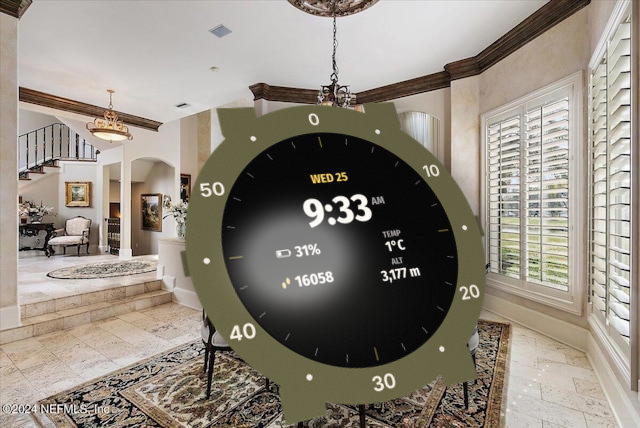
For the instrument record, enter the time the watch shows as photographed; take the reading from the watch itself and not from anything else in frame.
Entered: 9:33
